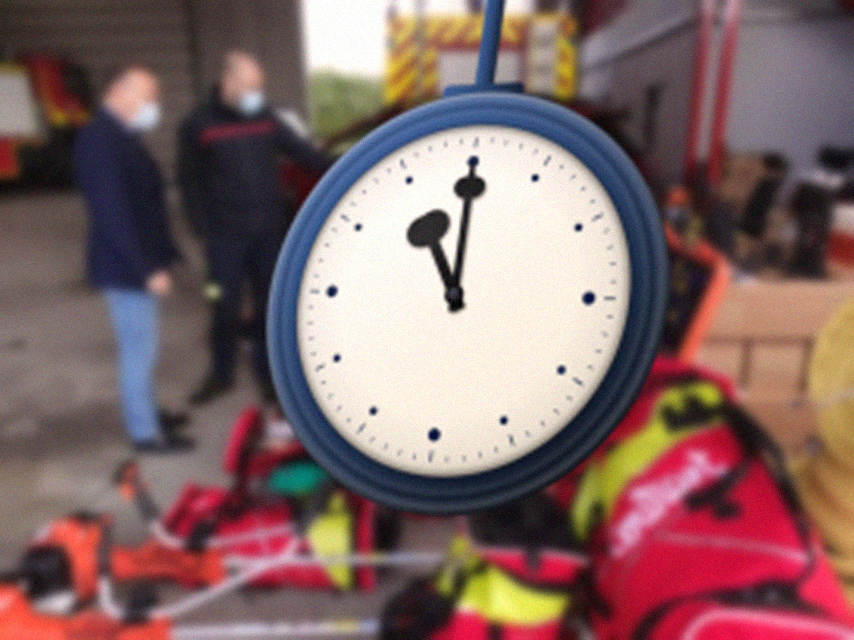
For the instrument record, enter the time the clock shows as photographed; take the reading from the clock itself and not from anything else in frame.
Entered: 11:00
